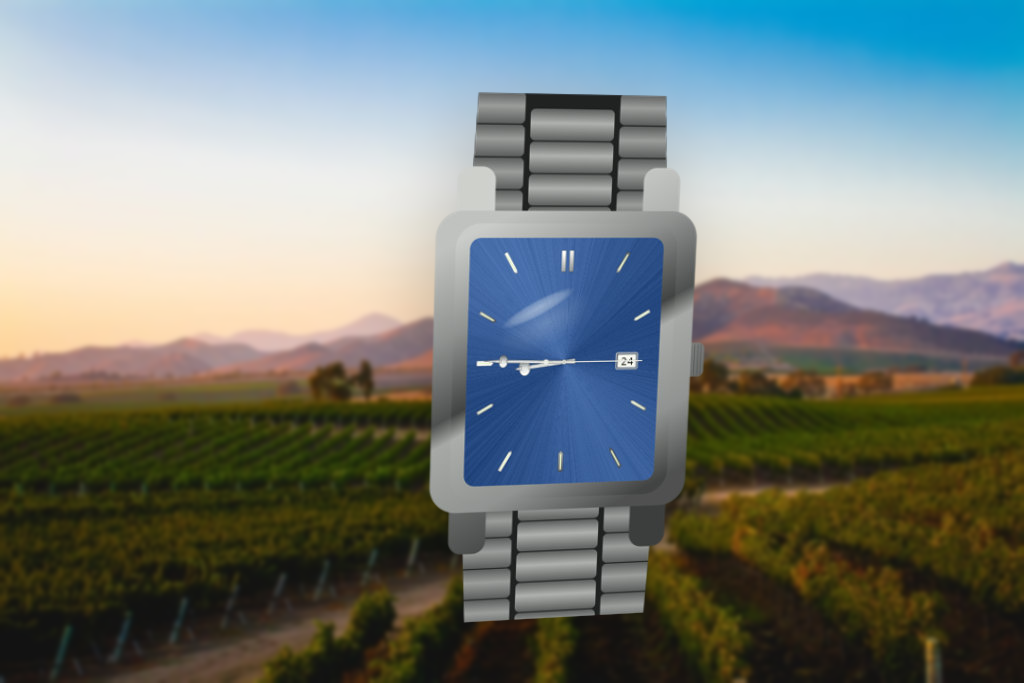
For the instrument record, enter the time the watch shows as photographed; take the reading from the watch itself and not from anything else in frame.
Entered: 8:45:15
